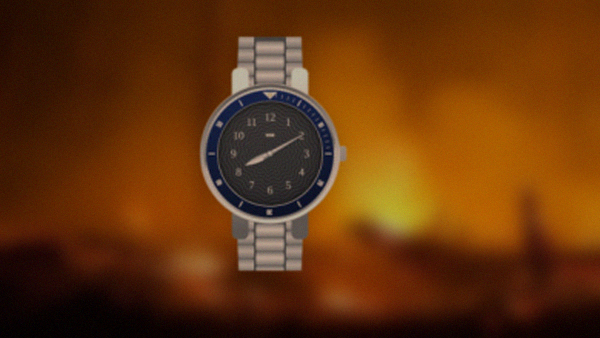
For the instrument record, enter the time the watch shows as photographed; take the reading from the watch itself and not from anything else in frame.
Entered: 8:10
